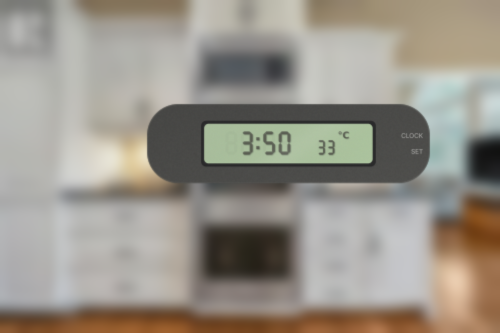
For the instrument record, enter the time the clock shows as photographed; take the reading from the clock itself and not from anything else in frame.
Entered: 3:50
